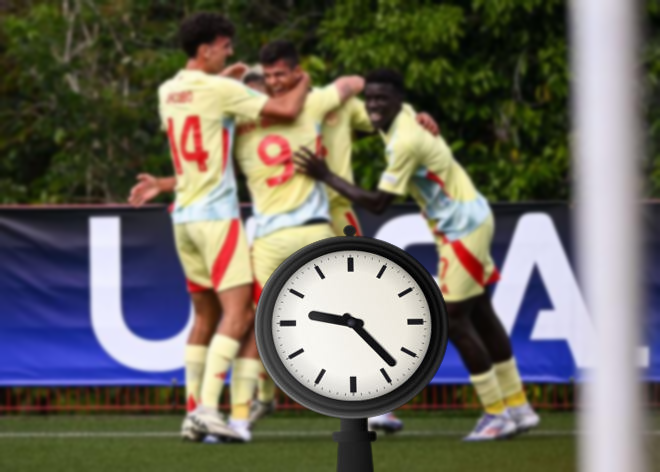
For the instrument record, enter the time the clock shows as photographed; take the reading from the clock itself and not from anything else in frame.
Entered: 9:23
